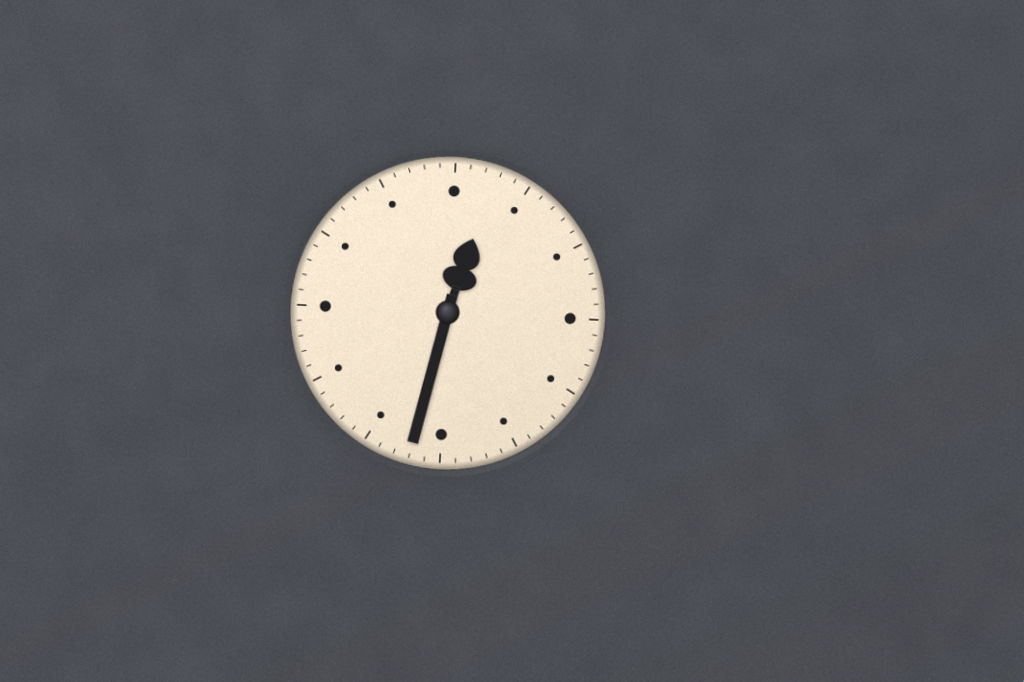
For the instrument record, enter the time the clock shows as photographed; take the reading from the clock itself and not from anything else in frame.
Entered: 12:32
